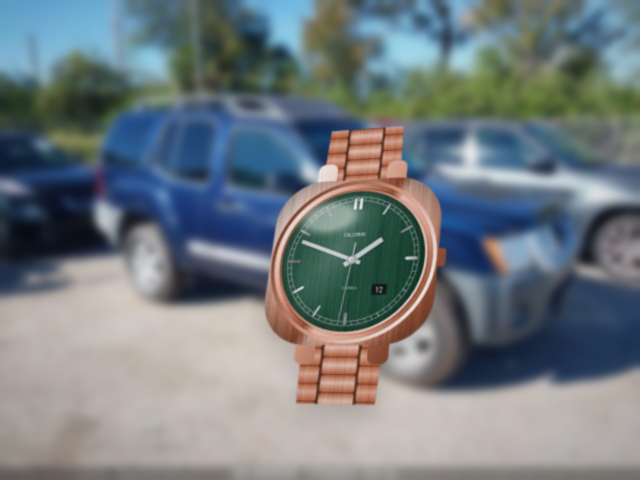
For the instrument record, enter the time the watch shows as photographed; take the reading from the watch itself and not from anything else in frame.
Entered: 1:48:31
